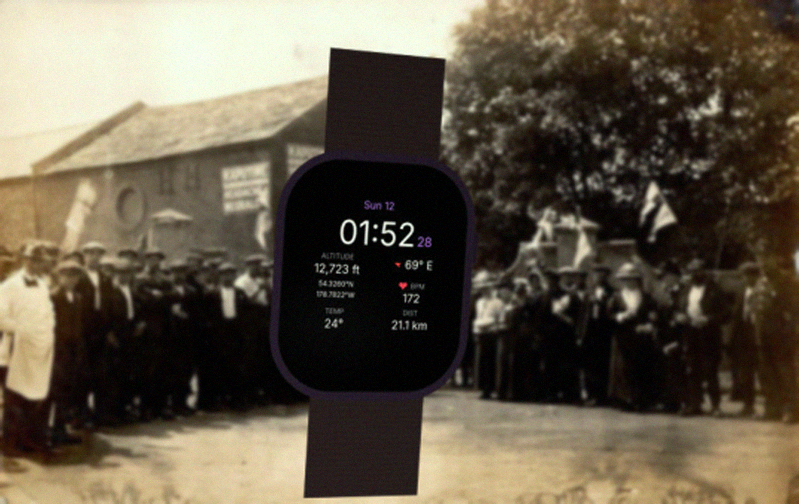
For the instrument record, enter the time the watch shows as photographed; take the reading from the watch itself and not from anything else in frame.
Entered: 1:52:28
